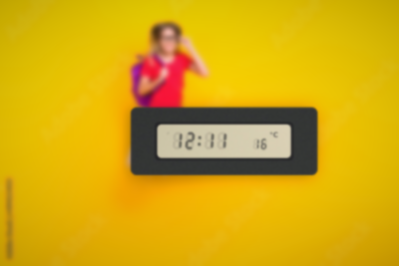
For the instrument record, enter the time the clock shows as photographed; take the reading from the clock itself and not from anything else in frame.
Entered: 12:11
